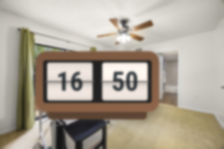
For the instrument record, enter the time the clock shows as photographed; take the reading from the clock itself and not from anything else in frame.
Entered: 16:50
